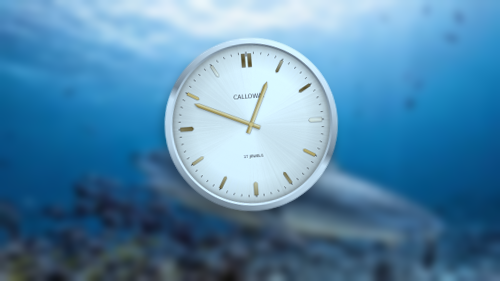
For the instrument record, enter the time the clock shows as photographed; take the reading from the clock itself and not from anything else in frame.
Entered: 12:49
